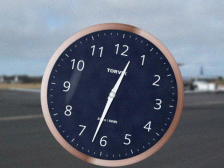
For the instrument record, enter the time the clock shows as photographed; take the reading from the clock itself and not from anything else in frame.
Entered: 12:32
